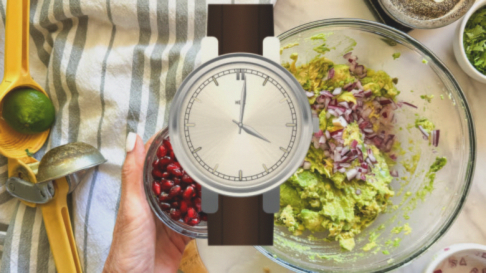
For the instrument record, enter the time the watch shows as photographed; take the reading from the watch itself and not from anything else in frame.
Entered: 4:01
